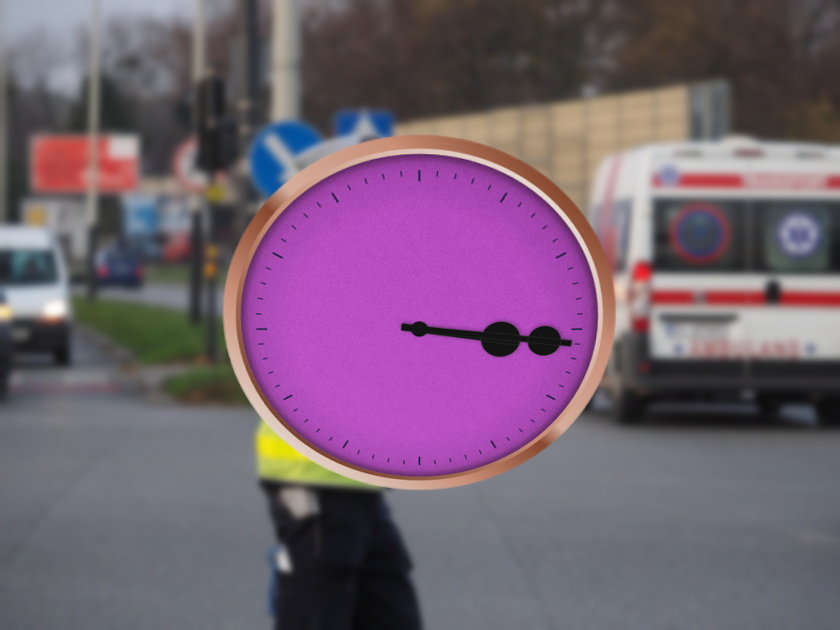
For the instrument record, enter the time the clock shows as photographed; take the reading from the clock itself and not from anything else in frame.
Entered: 3:16
